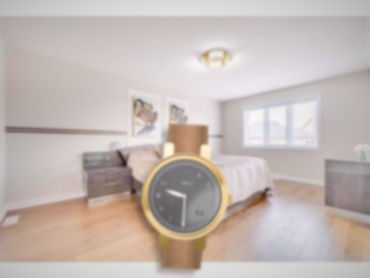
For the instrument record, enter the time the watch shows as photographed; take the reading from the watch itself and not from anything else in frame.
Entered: 9:30
